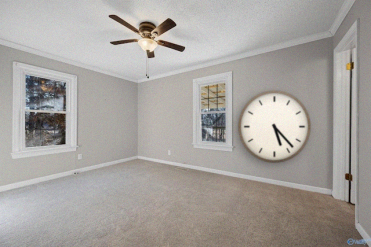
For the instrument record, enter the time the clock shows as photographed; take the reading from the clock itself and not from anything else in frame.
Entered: 5:23
